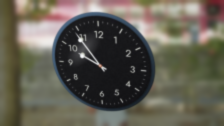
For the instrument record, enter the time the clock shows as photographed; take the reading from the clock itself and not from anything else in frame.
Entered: 9:54
